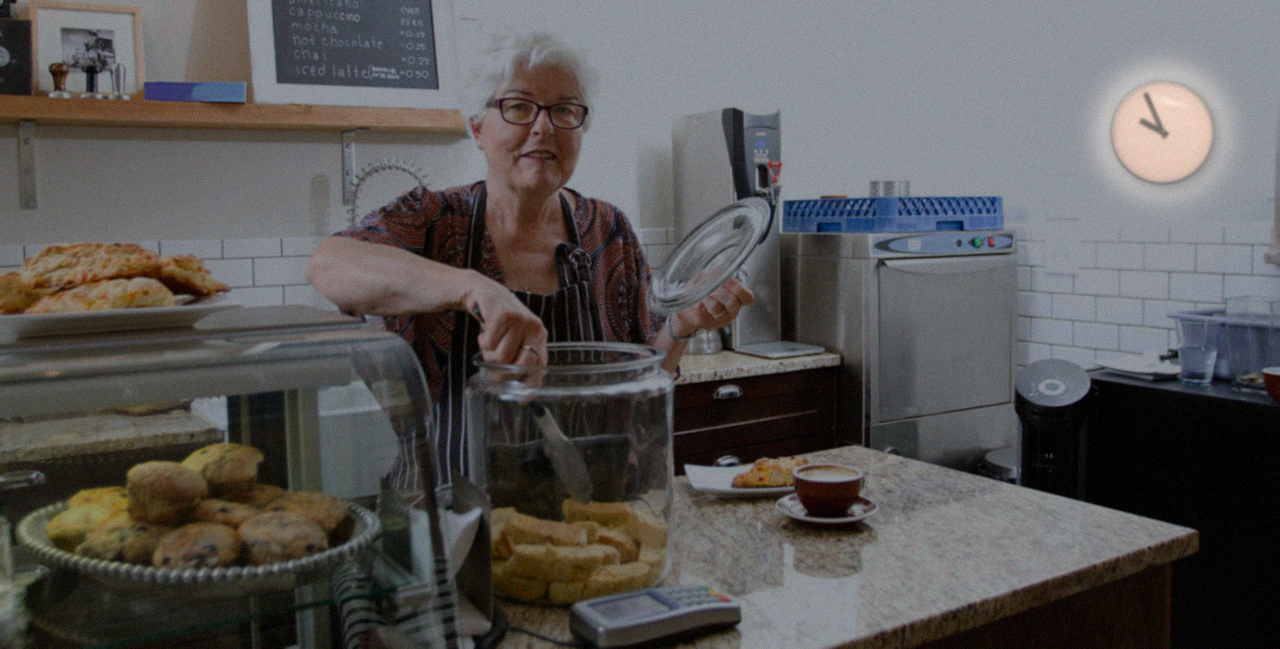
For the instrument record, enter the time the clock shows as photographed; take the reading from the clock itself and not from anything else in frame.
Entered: 9:56
